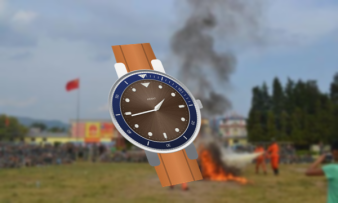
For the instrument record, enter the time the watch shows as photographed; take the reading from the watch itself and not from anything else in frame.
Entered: 1:44
